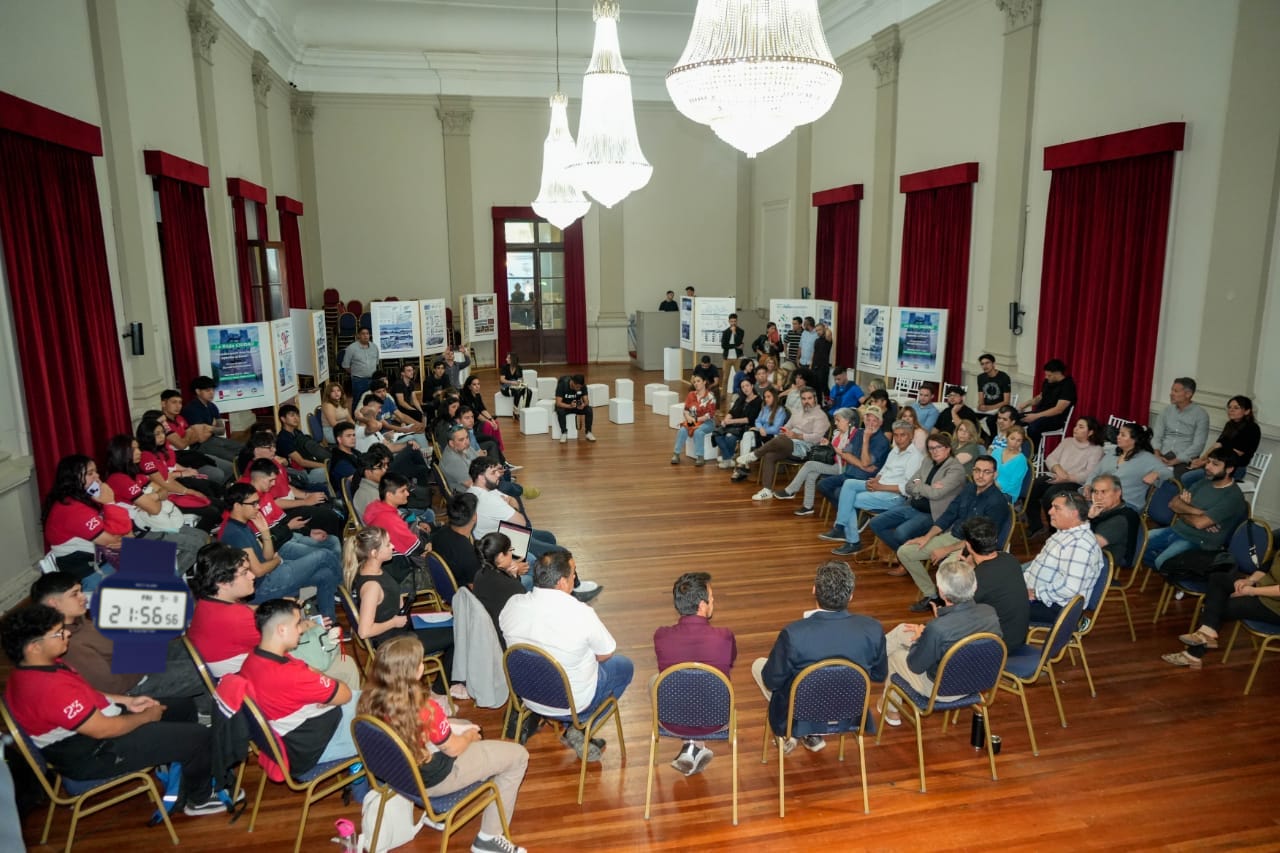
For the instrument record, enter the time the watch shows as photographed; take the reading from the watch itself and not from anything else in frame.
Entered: 21:56
